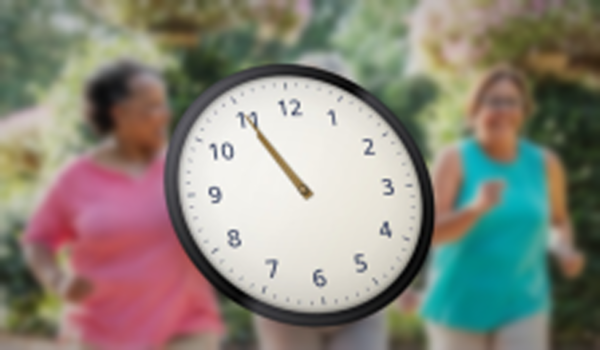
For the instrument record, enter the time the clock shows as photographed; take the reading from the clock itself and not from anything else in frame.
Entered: 10:55
